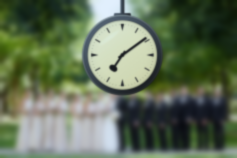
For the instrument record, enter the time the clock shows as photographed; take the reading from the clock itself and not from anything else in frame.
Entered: 7:09
